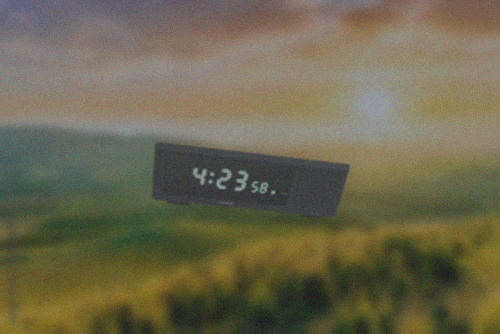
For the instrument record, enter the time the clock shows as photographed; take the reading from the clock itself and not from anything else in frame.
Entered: 4:23:58
